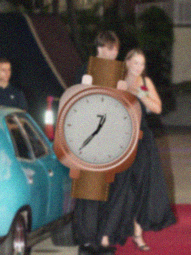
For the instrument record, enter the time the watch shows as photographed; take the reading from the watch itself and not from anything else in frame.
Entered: 12:36
